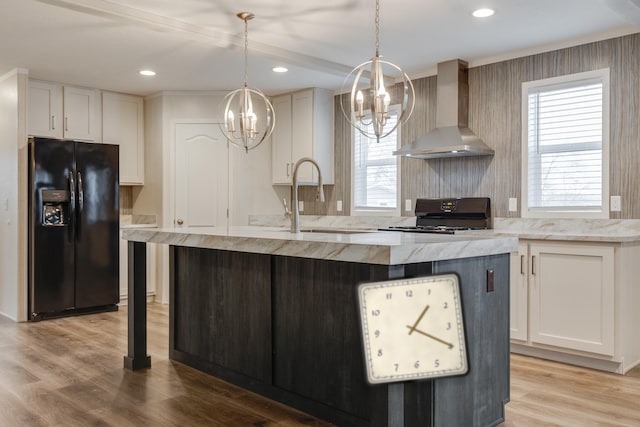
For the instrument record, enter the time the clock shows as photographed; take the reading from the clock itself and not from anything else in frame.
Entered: 1:20
